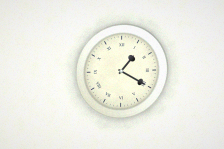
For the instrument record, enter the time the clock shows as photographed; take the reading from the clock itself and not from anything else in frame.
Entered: 1:20
